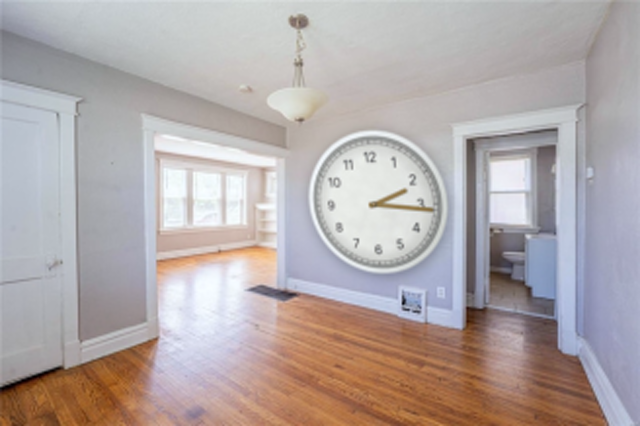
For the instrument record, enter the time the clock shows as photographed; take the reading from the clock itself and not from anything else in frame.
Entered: 2:16
